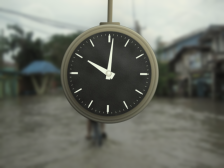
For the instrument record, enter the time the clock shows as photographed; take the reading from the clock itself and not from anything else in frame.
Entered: 10:01
